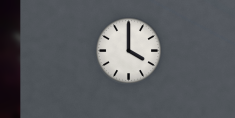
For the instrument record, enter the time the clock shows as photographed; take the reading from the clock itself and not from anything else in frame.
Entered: 4:00
